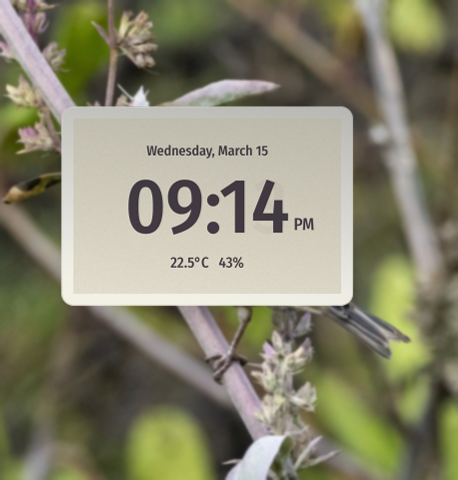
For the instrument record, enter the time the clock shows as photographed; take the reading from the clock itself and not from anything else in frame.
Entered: 9:14
